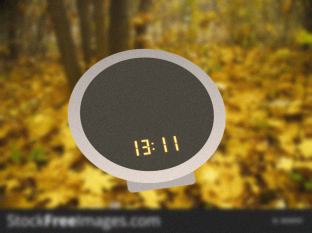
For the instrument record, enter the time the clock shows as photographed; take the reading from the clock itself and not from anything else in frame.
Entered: 13:11
